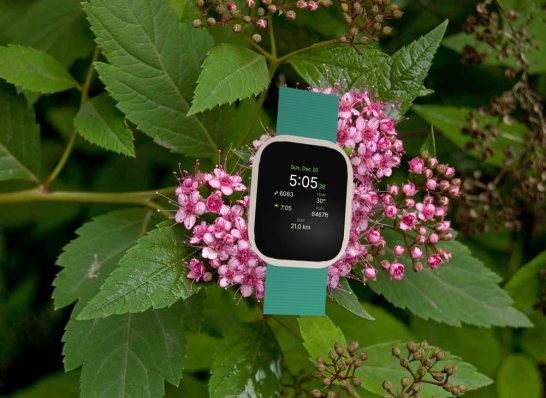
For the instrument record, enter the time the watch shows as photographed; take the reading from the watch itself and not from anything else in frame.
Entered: 5:05
